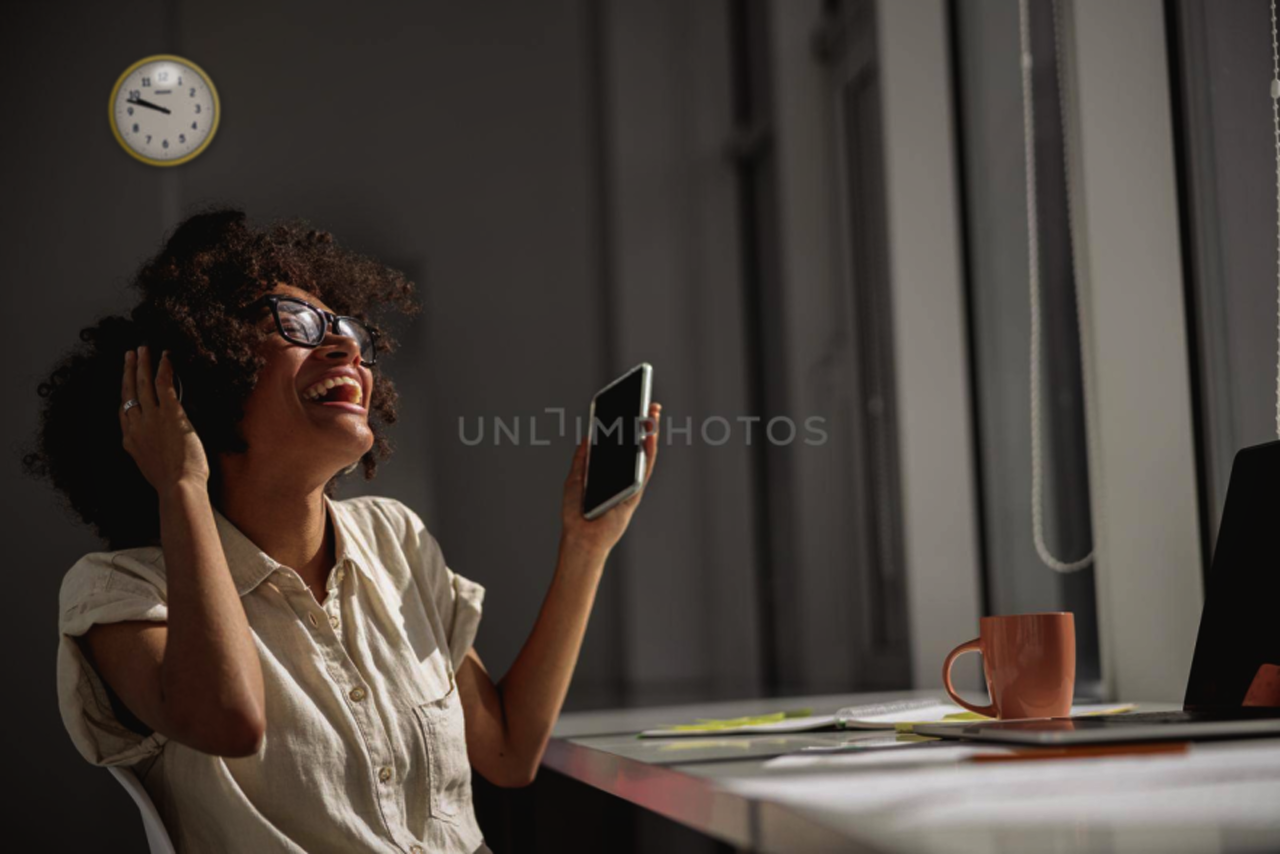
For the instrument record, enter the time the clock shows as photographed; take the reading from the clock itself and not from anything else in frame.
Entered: 9:48
